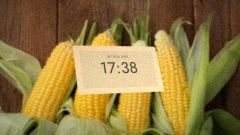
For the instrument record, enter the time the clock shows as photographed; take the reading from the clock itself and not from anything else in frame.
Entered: 17:38
